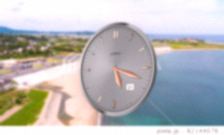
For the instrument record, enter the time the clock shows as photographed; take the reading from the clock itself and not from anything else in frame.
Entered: 5:18
